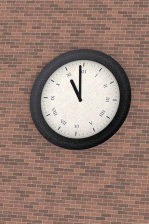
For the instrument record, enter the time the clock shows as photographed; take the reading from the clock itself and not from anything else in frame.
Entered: 10:59
